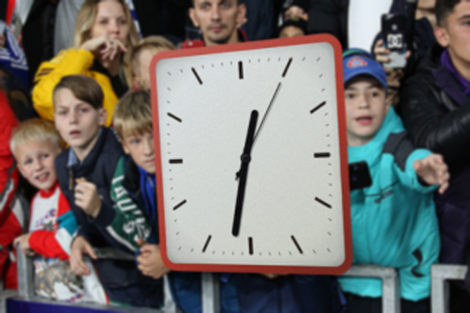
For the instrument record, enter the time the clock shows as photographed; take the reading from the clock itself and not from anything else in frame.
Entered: 12:32:05
